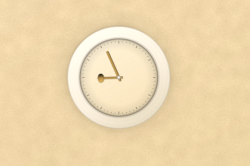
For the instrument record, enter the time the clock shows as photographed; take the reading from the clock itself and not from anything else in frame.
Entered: 8:56
